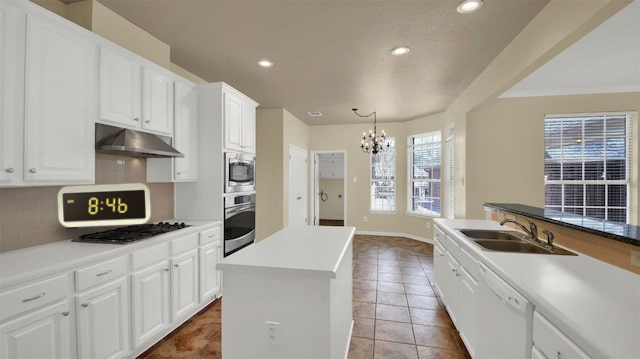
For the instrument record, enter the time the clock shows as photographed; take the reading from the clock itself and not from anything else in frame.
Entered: 8:46
